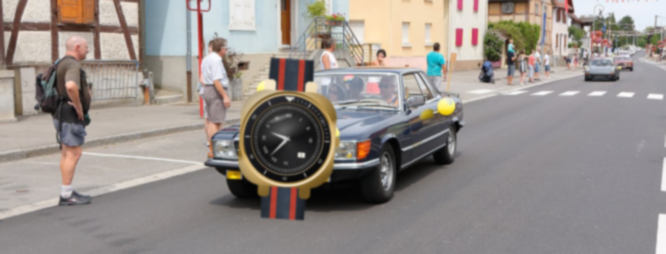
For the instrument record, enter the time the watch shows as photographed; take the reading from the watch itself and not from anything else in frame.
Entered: 9:37
